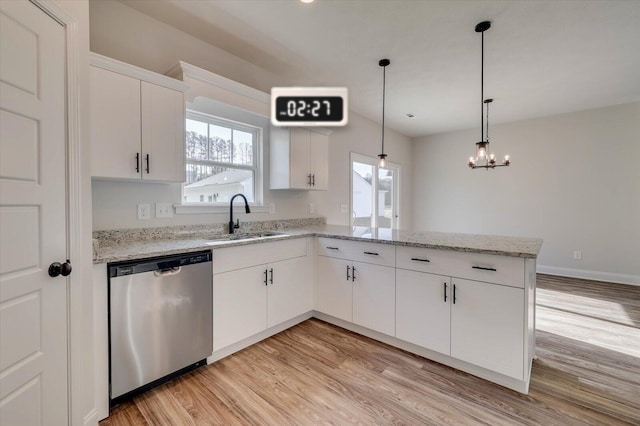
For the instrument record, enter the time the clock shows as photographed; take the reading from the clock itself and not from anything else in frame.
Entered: 2:27
